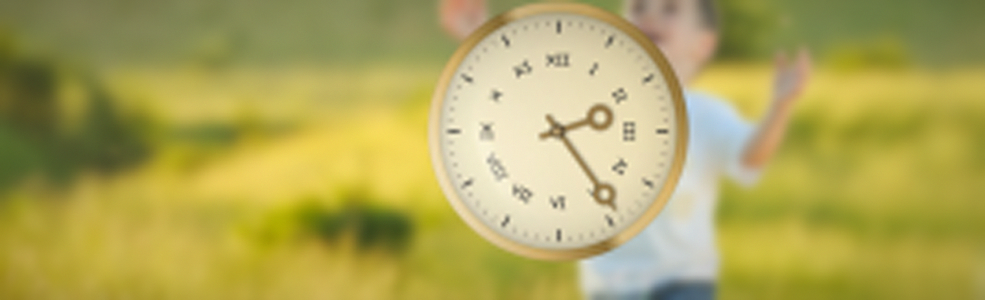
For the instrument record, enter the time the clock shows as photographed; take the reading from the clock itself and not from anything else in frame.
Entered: 2:24
